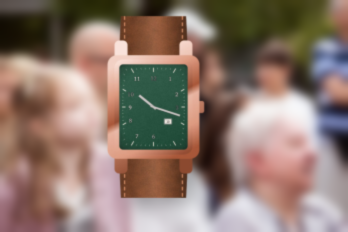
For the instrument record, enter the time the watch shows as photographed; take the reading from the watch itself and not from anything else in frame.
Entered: 10:18
